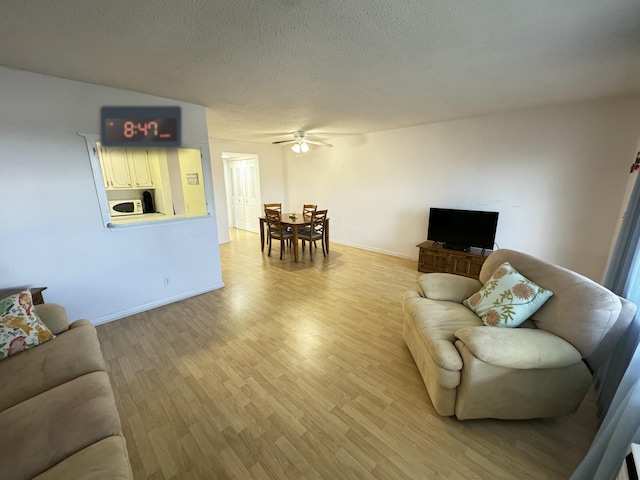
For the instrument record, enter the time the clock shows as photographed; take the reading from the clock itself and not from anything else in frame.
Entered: 8:47
